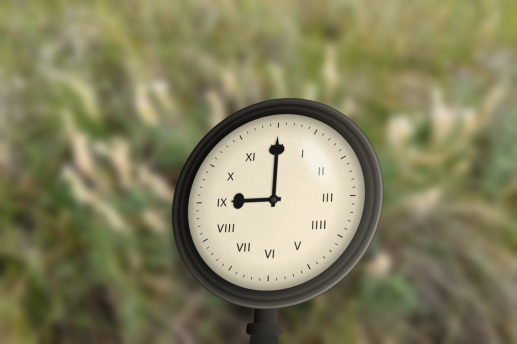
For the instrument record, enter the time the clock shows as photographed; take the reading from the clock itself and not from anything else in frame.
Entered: 9:00
